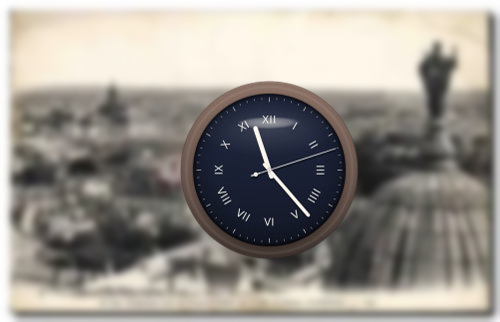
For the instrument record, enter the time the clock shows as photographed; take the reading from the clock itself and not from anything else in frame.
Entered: 11:23:12
